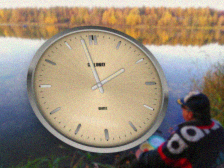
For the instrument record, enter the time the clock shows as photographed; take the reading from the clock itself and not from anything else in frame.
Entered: 1:58
